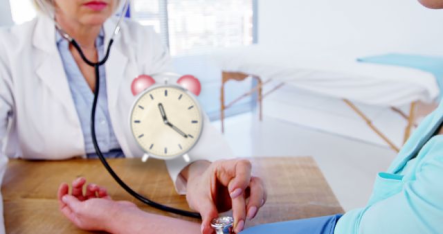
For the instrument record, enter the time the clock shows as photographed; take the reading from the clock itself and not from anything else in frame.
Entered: 11:21
